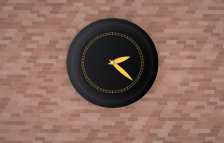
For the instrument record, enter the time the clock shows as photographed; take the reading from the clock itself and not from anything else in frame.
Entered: 2:22
